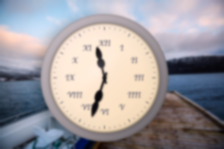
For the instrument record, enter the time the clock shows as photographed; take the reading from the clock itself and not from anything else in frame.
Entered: 11:33
